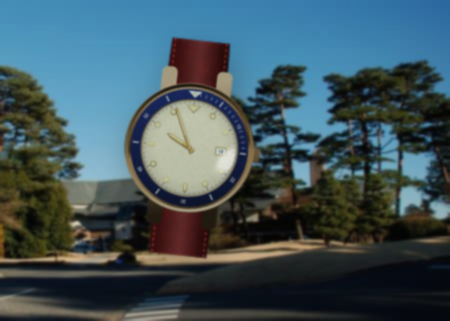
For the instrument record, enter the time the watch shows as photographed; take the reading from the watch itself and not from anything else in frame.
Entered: 9:56
